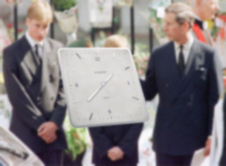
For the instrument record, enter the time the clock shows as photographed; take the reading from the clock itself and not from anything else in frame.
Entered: 1:38
